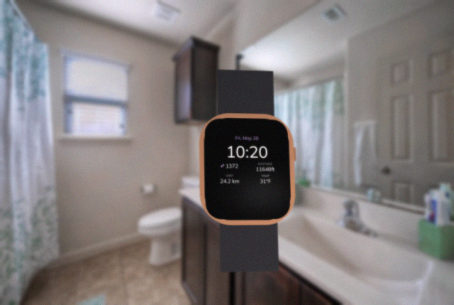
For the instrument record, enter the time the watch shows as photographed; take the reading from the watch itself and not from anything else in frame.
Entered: 10:20
